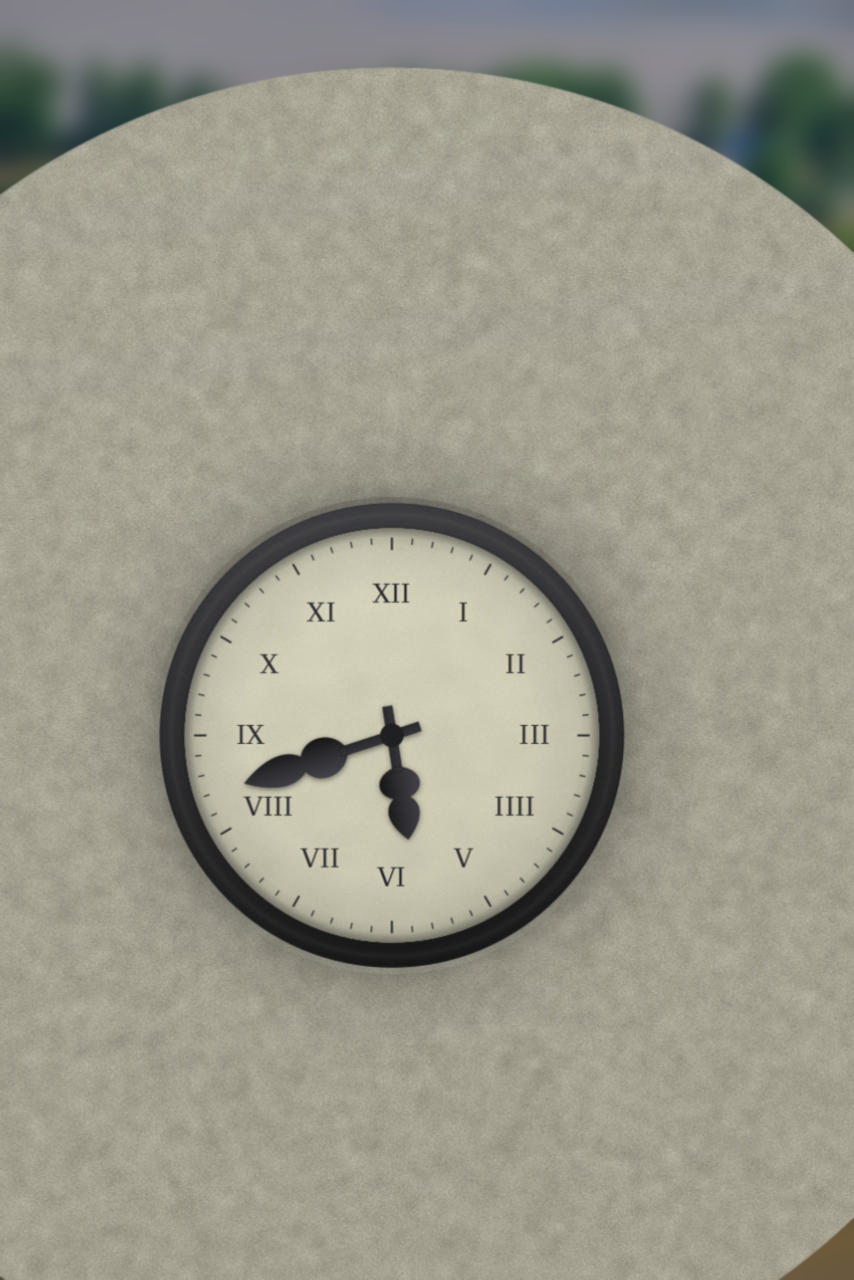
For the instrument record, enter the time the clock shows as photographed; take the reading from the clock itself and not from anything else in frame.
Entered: 5:42
